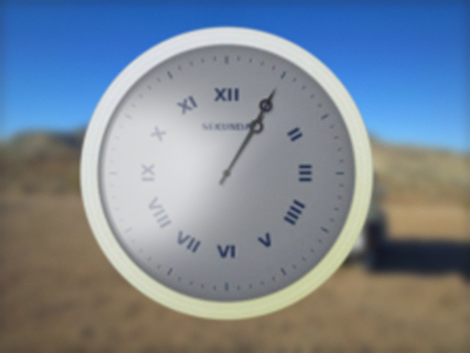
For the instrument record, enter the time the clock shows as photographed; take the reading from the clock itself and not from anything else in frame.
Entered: 1:05
